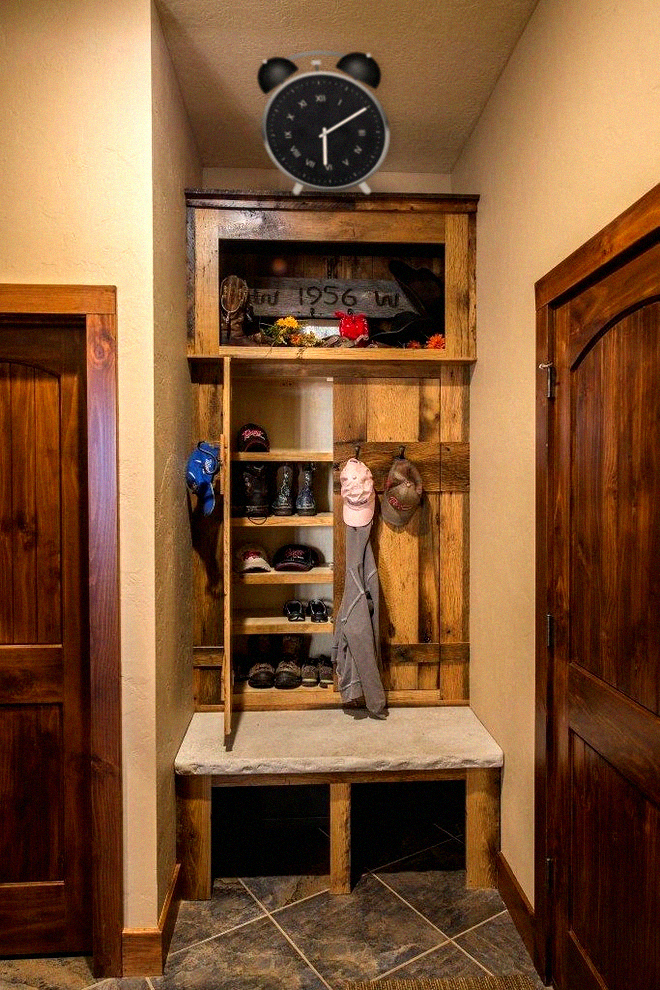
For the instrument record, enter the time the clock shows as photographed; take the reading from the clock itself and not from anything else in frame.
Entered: 6:10
